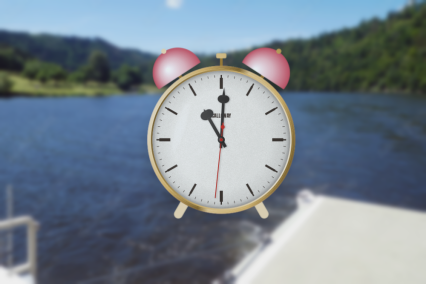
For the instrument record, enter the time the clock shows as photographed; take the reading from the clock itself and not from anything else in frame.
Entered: 11:00:31
